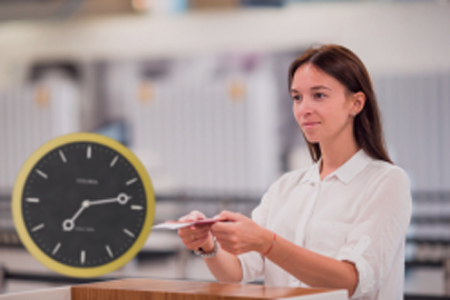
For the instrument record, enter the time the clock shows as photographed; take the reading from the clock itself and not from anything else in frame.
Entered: 7:13
